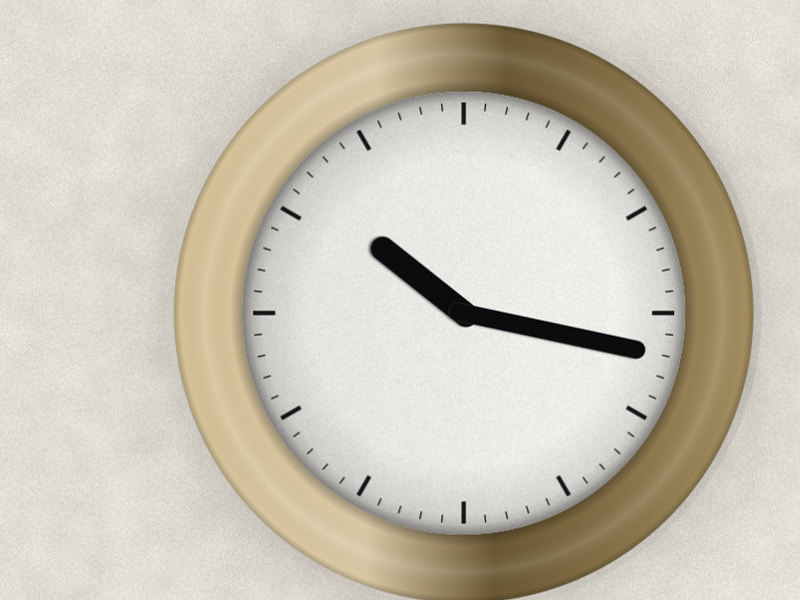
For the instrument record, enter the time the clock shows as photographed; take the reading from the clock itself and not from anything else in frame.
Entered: 10:17
